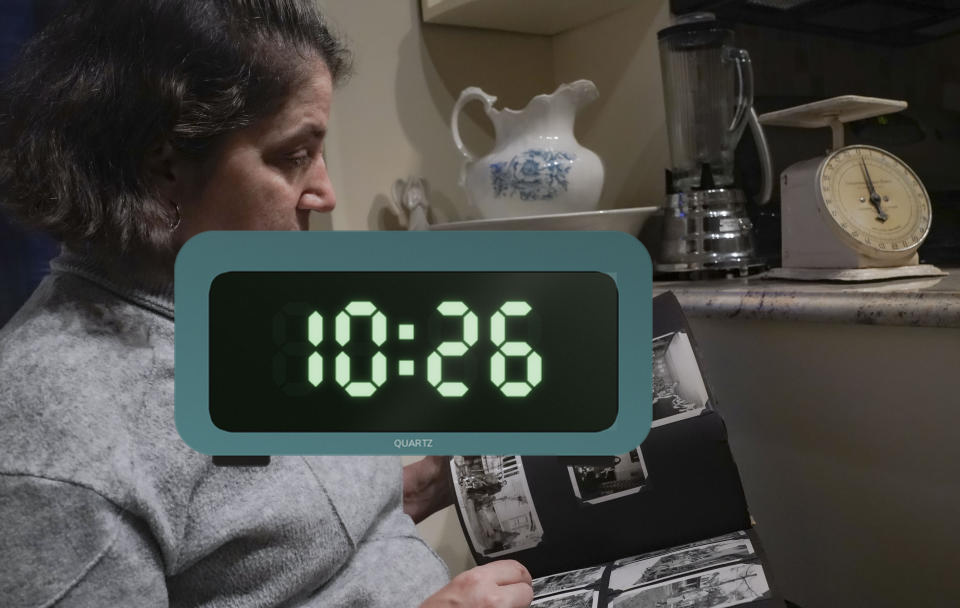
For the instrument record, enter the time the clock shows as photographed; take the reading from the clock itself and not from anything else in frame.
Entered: 10:26
